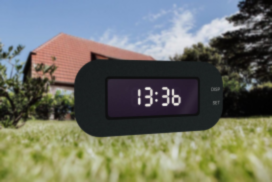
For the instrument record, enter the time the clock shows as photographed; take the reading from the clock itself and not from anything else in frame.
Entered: 13:36
